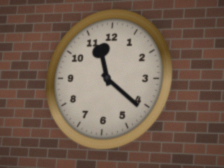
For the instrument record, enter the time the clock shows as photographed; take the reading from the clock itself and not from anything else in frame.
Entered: 11:21
